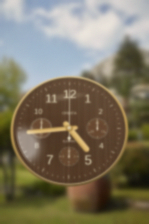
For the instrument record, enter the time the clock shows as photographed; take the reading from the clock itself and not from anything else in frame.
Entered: 4:44
